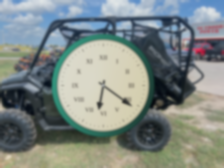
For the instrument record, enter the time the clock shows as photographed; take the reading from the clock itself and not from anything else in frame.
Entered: 6:21
